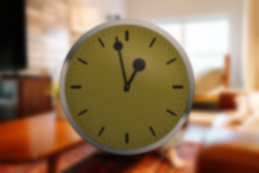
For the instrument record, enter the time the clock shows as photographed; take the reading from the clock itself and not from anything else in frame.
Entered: 12:58
